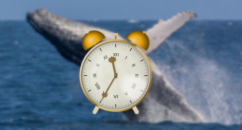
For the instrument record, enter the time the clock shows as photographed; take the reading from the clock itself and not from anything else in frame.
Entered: 11:35
